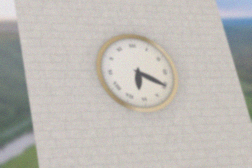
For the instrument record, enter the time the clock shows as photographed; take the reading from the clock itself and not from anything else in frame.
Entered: 6:20
